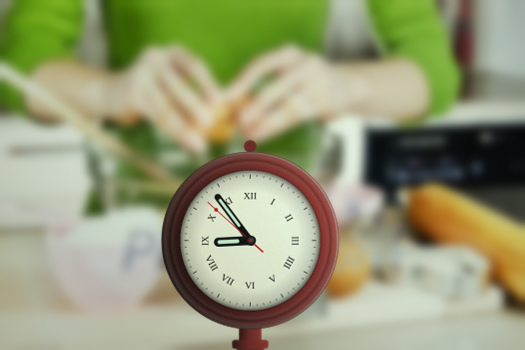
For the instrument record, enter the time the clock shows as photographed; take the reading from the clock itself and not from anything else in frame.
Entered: 8:53:52
